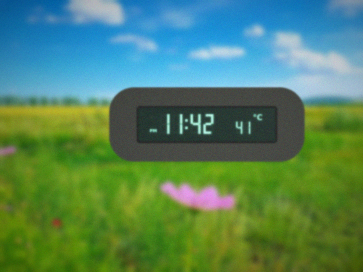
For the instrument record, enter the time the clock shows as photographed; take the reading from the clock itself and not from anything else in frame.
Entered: 11:42
